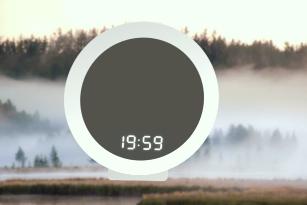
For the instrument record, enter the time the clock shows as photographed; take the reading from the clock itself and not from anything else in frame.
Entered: 19:59
